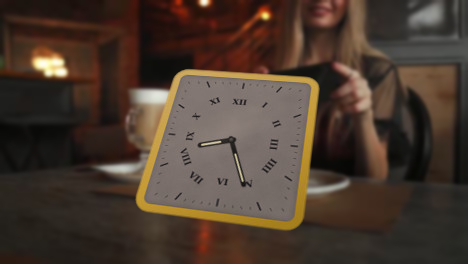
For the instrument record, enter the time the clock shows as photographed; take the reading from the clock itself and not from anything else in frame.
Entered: 8:26
